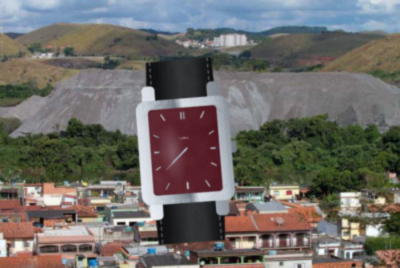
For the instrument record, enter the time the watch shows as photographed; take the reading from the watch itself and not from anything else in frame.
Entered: 7:38
